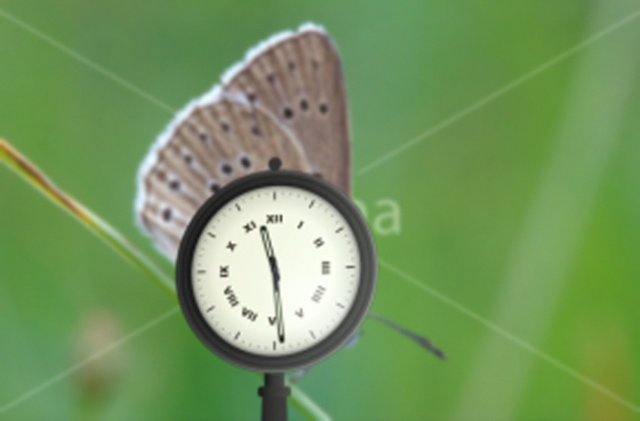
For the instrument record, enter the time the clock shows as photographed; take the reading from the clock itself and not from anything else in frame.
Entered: 11:29
